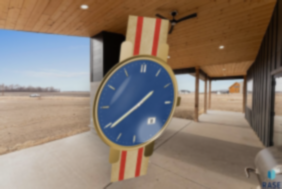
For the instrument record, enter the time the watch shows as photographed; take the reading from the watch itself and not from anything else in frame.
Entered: 1:39
